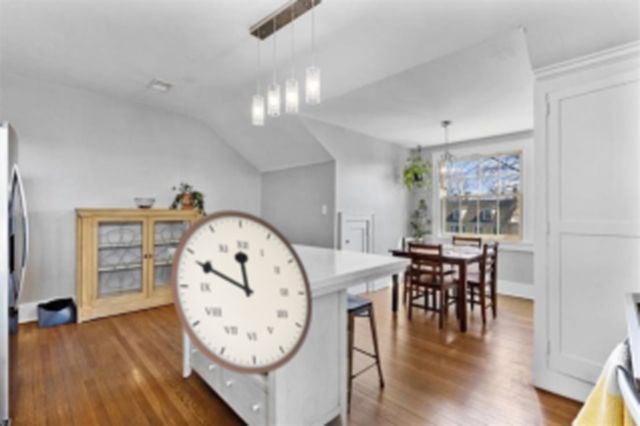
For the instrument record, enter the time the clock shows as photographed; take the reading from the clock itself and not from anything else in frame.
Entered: 11:49
